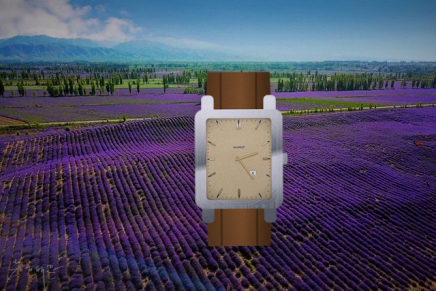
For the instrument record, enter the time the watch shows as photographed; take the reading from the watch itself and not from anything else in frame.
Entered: 2:24
